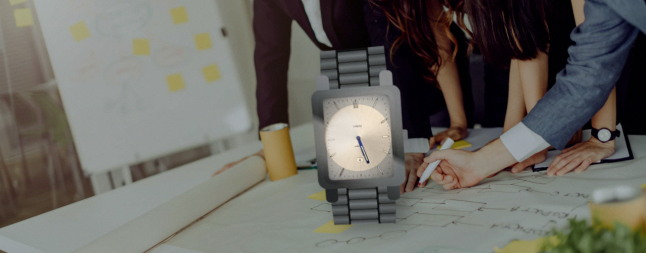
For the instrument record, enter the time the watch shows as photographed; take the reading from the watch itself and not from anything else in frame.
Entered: 5:27
